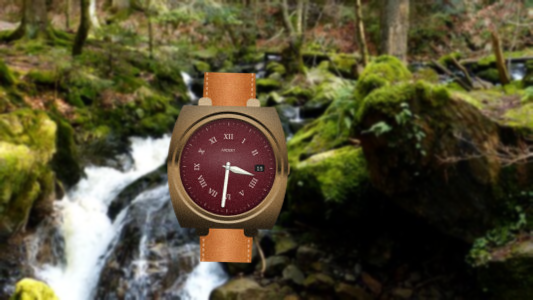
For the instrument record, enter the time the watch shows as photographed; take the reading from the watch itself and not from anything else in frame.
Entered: 3:31
